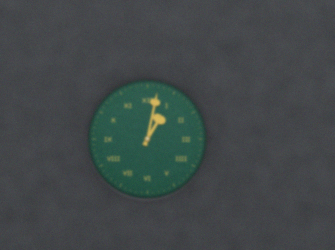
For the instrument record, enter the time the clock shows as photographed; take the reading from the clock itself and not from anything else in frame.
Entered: 1:02
